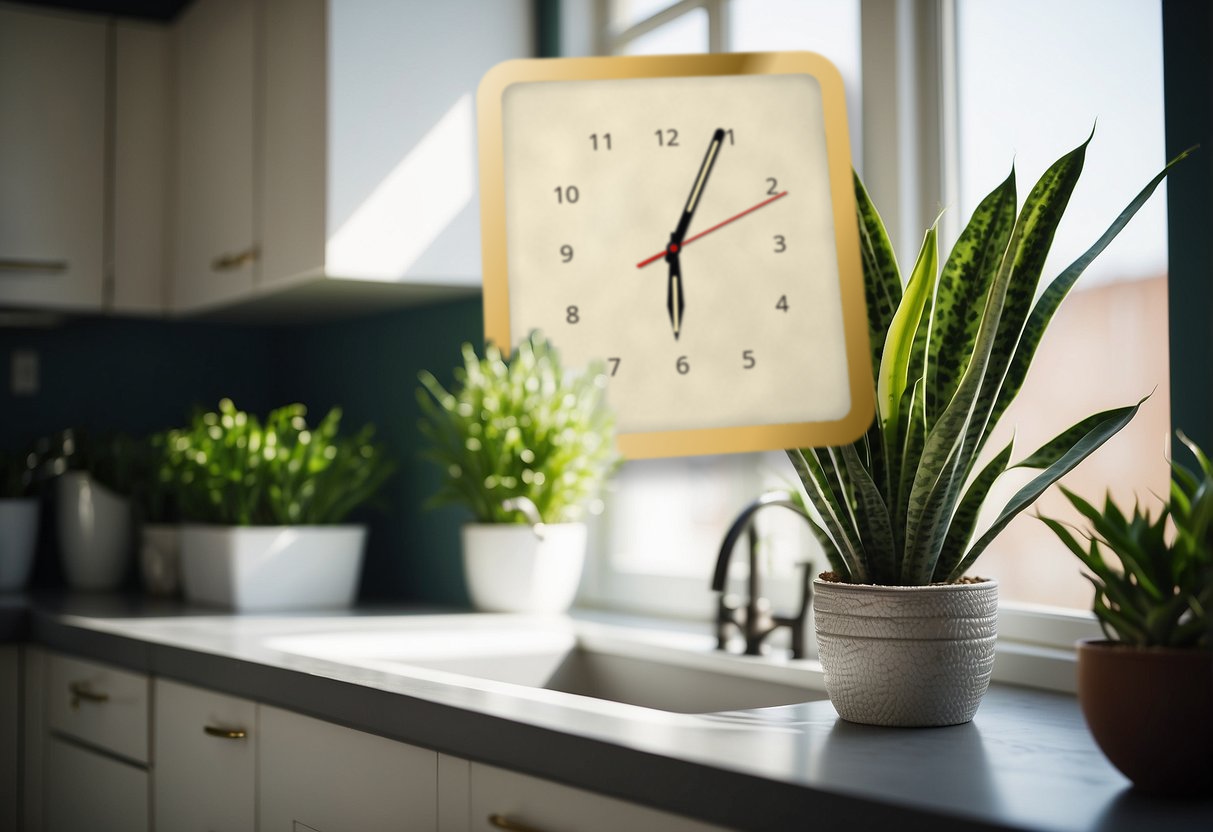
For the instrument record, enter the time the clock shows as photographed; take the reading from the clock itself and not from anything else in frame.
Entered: 6:04:11
